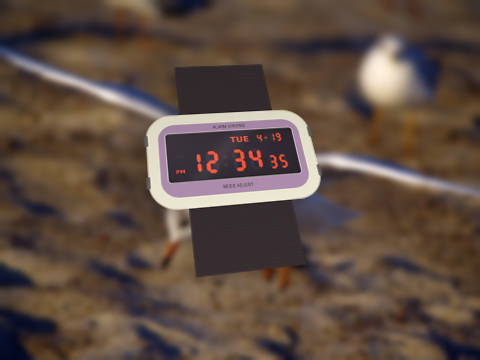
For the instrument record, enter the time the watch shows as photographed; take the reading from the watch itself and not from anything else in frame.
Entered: 12:34:35
